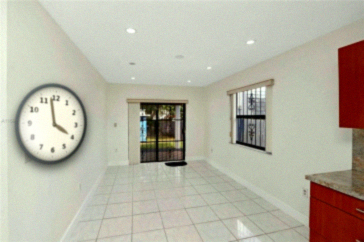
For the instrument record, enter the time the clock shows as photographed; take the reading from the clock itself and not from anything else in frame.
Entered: 3:58
